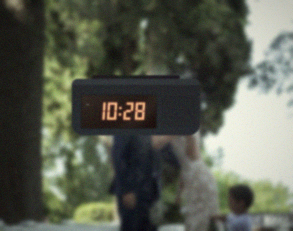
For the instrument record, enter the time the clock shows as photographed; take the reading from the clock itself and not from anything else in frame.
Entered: 10:28
